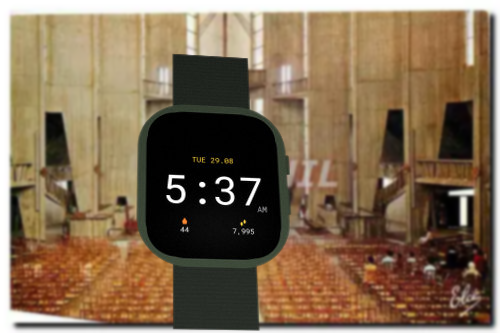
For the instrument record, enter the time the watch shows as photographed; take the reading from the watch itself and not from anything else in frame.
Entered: 5:37
